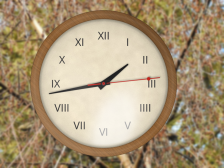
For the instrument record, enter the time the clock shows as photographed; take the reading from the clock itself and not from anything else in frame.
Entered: 1:43:14
